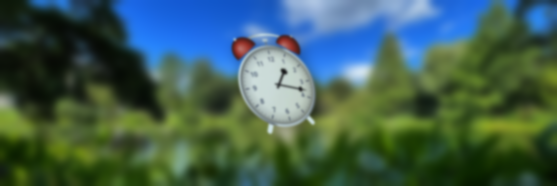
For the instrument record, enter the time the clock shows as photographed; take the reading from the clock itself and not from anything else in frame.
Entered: 1:18
